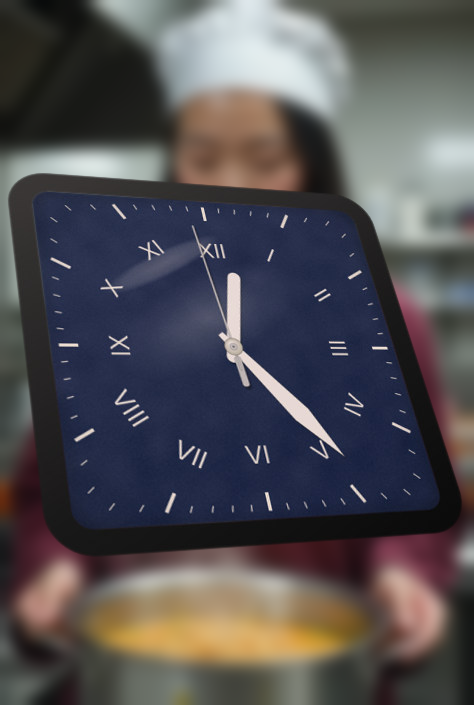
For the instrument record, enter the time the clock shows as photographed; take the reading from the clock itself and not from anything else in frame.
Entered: 12:23:59
